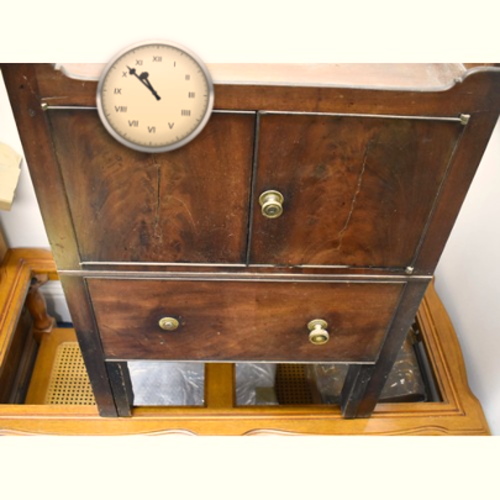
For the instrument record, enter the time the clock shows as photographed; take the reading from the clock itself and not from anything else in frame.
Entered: 10:52
